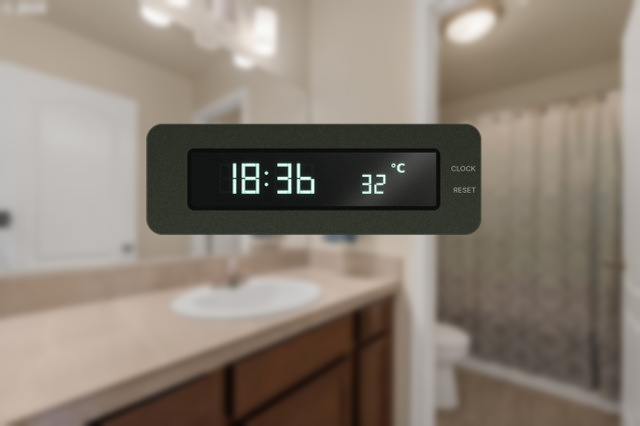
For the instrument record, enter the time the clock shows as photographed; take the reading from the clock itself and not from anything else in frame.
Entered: 18:36
